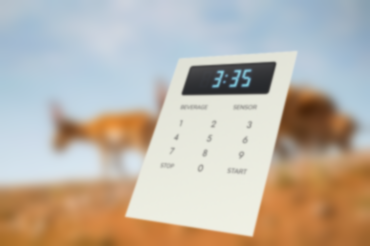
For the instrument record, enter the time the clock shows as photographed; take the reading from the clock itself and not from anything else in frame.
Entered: 3:35
